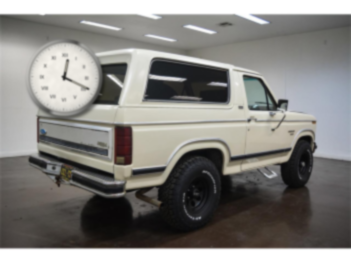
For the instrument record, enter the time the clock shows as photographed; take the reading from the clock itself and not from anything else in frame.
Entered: 12:19
